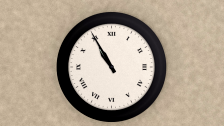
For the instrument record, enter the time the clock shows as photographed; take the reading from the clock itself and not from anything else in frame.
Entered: 10:55
